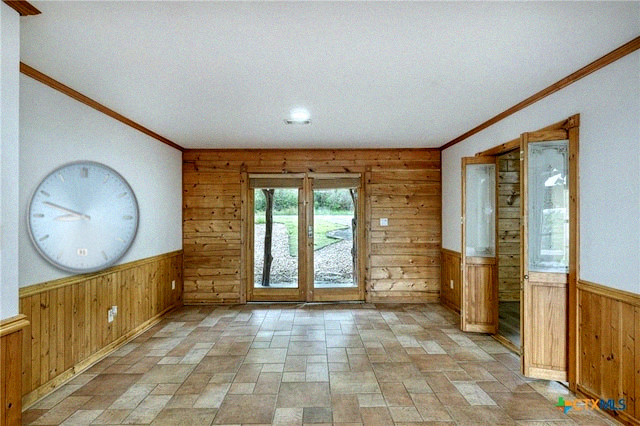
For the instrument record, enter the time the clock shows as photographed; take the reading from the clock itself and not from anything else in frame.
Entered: 8:48
